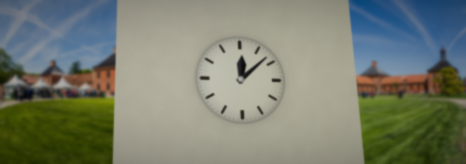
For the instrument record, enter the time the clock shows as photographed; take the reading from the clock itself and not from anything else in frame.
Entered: 12:08
